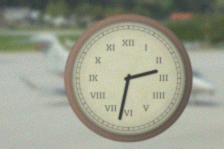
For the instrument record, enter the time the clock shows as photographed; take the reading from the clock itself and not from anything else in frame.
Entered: 2:32
